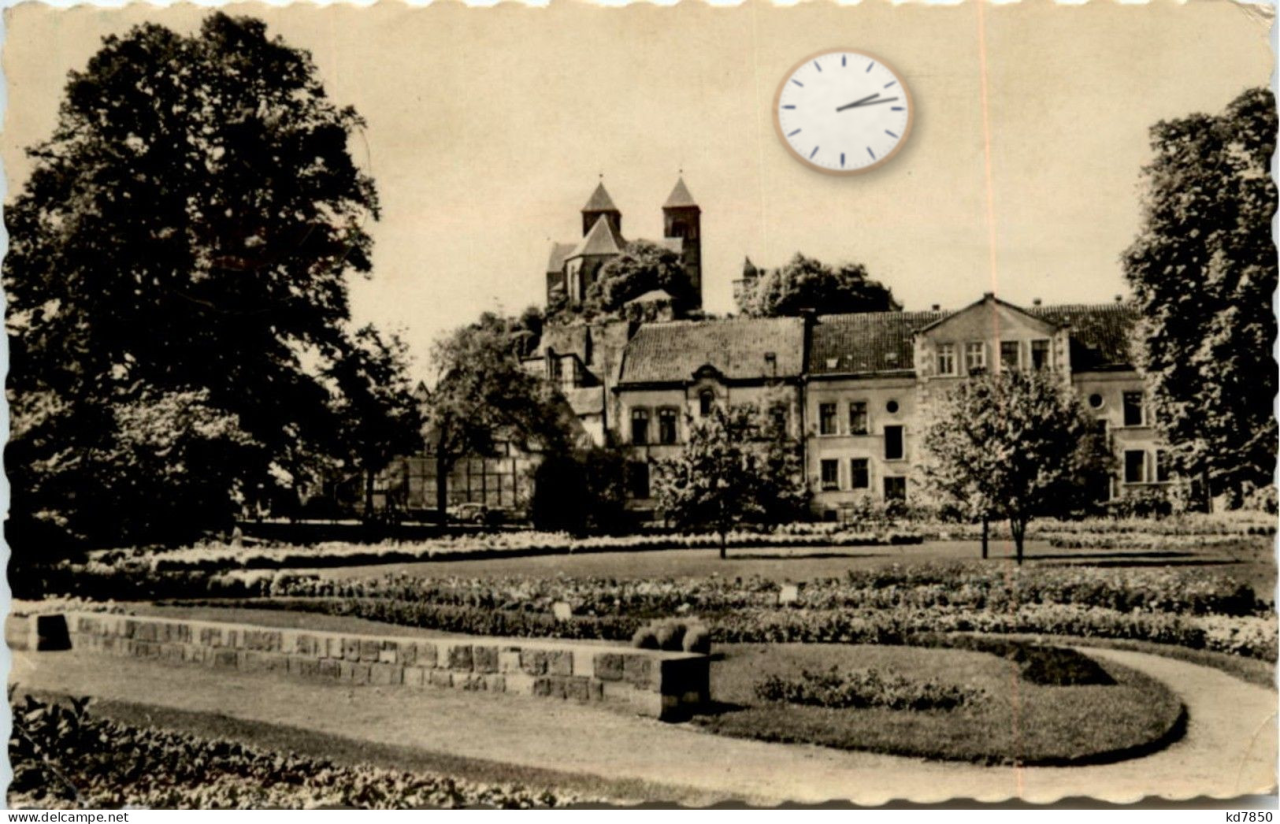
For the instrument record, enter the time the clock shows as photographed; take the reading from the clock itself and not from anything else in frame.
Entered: 2:13
